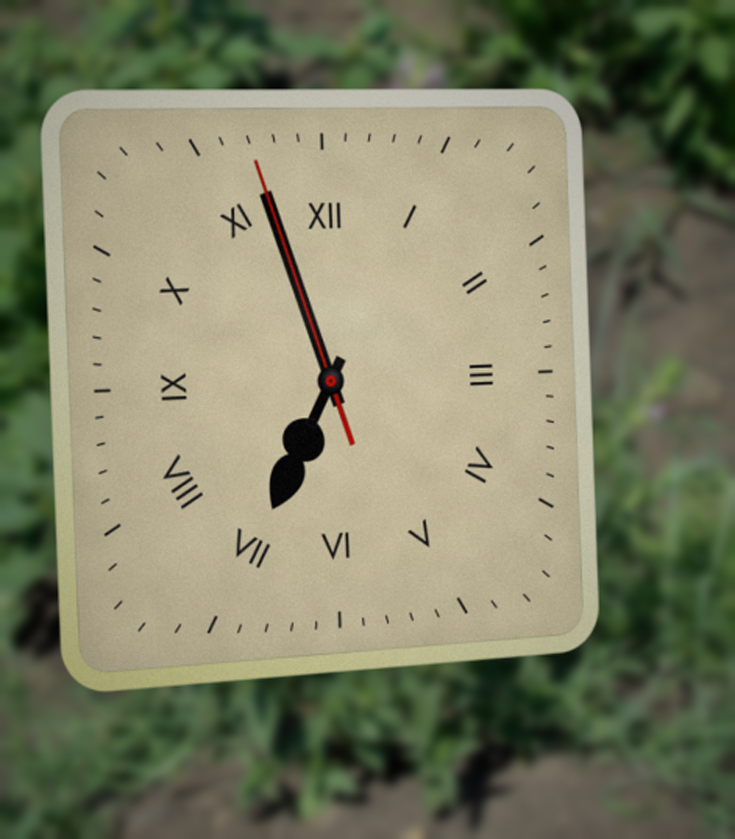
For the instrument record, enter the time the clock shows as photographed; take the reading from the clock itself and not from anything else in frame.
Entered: 6:56:57
